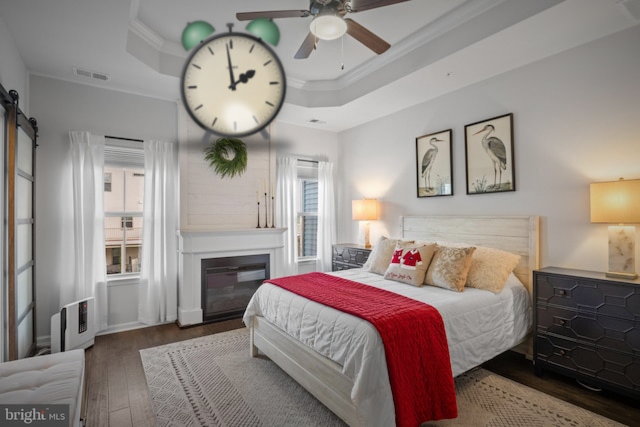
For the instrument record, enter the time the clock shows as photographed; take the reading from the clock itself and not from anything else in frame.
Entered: 1:59
